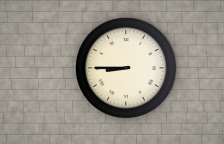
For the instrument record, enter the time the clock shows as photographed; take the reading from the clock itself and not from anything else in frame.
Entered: 8:45
